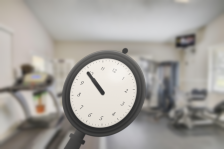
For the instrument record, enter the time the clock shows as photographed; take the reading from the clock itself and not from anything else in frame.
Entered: 9:49
